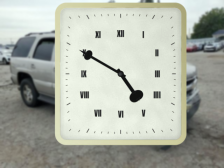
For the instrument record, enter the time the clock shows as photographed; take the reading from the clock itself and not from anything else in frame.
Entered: 4:50
